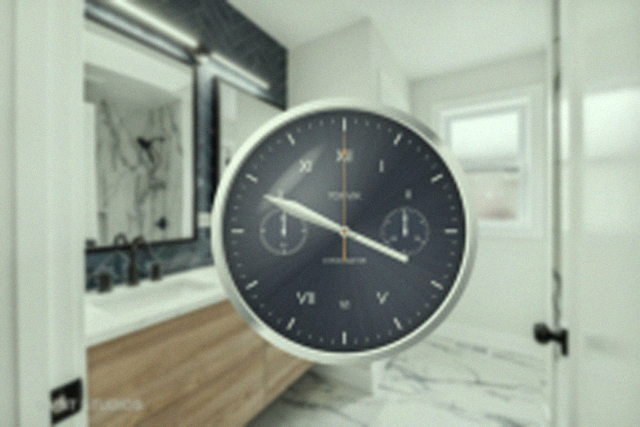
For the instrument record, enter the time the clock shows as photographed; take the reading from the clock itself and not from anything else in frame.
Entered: 3:49
